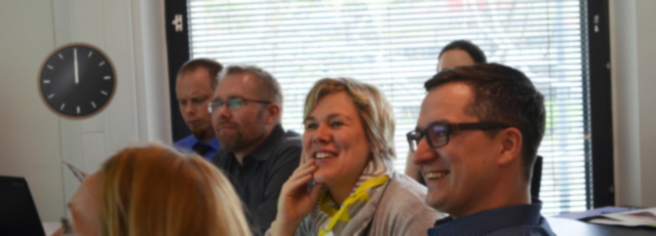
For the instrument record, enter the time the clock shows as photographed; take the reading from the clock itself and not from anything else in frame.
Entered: 12:00
